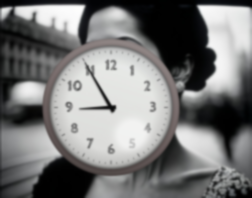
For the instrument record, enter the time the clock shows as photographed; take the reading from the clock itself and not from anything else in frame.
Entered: 8:55
